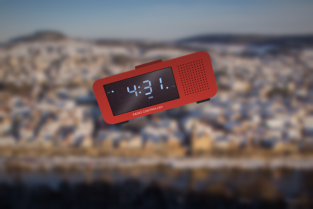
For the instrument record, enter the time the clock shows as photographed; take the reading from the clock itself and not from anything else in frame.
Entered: 4:31
